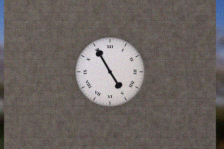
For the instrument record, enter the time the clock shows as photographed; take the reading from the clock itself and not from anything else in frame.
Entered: 4:55
